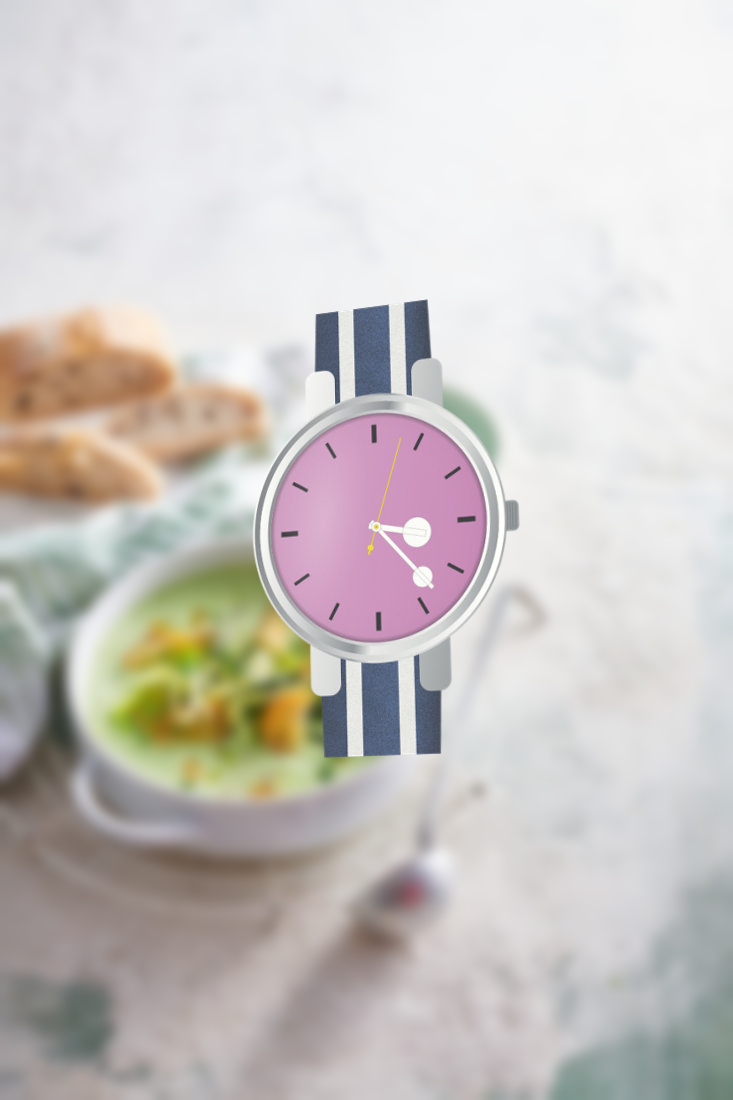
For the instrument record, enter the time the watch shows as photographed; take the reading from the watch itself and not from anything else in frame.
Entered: 3:23:03
